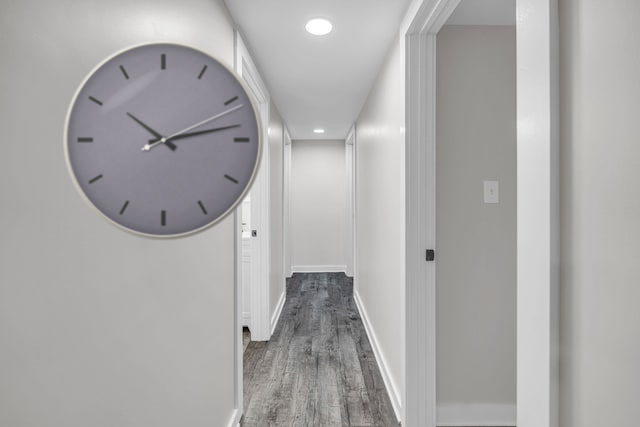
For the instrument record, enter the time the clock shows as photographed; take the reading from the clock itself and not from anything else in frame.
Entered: 10:13:11
